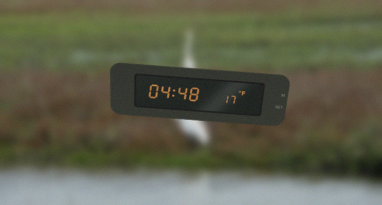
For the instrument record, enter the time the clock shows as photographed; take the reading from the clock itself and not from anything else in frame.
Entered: 4:48
